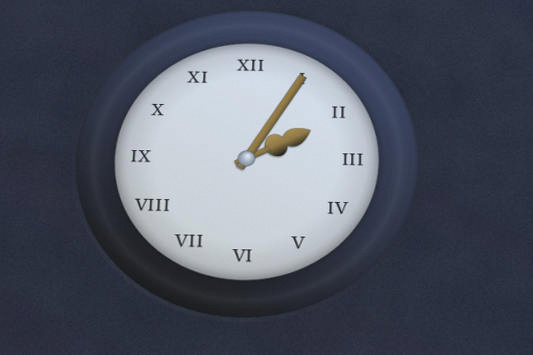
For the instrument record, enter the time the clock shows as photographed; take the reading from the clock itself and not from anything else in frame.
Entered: 2:05
